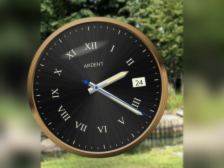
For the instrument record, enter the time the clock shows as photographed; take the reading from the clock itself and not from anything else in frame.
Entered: 2:21:21
